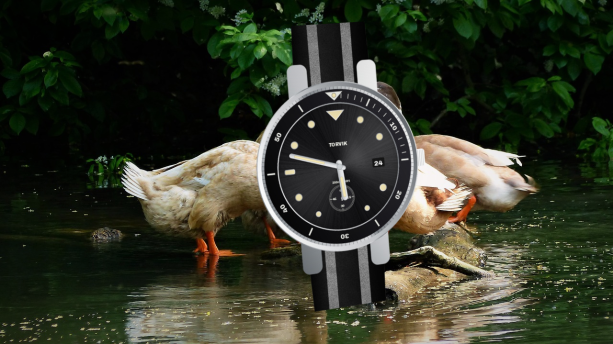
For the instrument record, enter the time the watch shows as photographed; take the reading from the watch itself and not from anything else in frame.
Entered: 5:48
